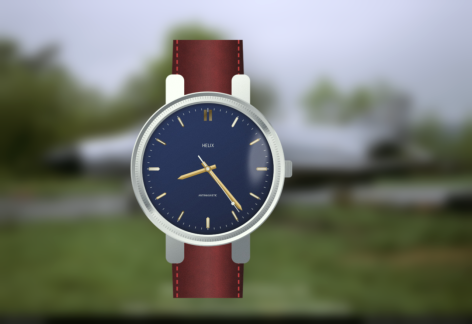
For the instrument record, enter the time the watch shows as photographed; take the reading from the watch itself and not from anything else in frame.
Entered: 8:23:24
